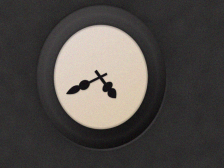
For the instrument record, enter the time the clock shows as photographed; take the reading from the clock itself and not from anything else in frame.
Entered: 4:41
